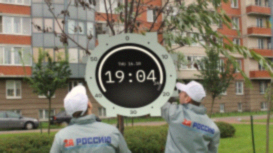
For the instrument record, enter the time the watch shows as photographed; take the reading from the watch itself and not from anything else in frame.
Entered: 19:04
